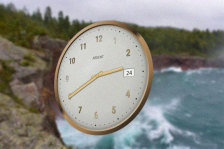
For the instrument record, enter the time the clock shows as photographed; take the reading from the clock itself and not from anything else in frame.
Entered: 2:40
